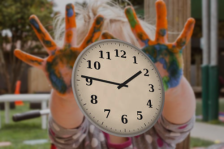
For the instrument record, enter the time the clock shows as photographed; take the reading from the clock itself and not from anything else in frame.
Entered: 1:46
